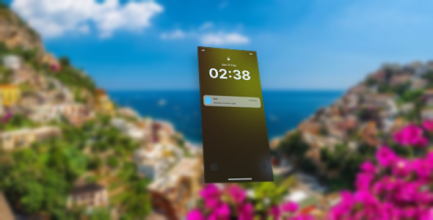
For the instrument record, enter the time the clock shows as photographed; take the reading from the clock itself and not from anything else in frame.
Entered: 2:38
